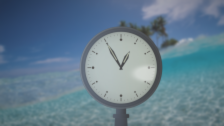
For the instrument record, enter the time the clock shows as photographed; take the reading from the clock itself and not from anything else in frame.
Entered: 12:55
